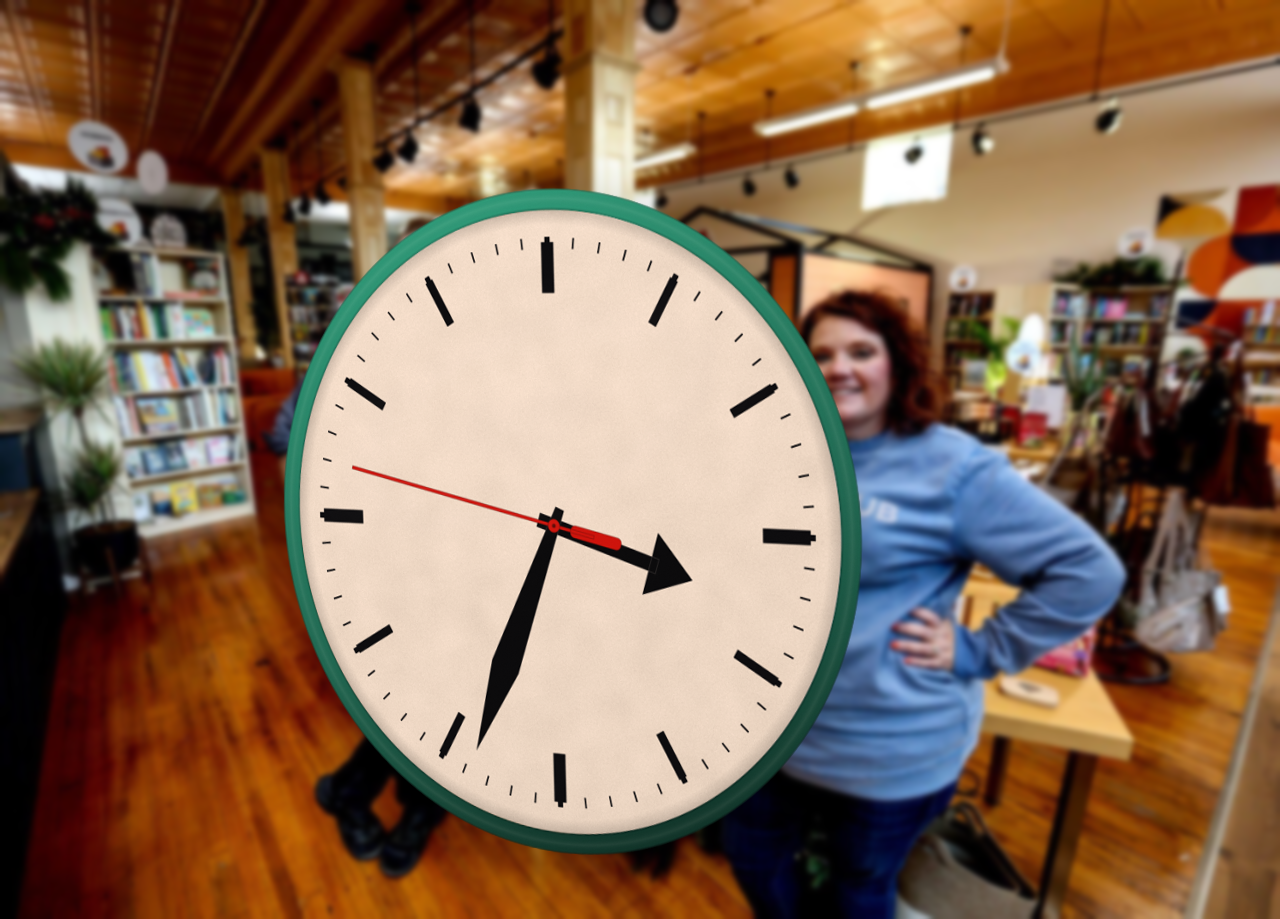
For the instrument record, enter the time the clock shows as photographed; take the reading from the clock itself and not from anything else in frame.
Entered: 3:33:47
